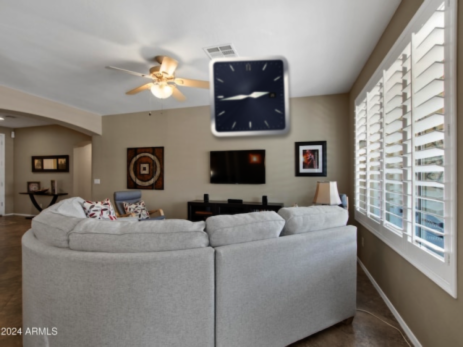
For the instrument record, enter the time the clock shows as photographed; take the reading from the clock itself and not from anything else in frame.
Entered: 2:44
